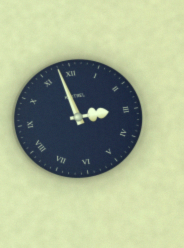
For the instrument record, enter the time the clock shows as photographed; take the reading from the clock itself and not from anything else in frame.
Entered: 2:58
